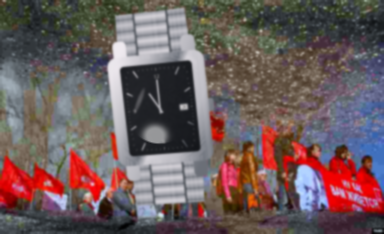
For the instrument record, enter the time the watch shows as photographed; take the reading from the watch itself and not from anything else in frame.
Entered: 11:00
